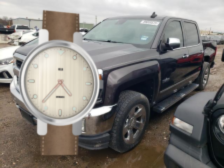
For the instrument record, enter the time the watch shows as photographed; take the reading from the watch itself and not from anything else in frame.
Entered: 4:37
